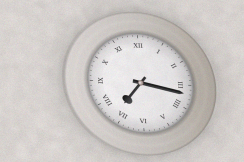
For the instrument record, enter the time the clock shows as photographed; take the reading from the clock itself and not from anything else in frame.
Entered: 7:17
